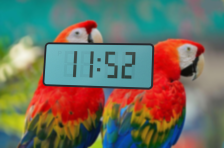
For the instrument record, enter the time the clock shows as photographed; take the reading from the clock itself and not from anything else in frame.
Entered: 11:52
